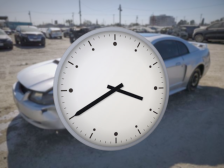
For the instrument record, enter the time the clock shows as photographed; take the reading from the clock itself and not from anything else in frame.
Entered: 3:40
